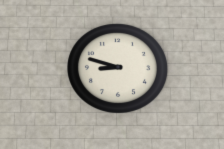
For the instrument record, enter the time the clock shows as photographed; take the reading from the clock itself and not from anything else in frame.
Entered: 8:48
